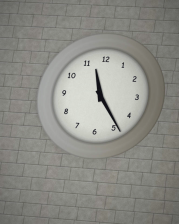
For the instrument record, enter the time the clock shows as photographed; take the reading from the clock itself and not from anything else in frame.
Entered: 11:24
